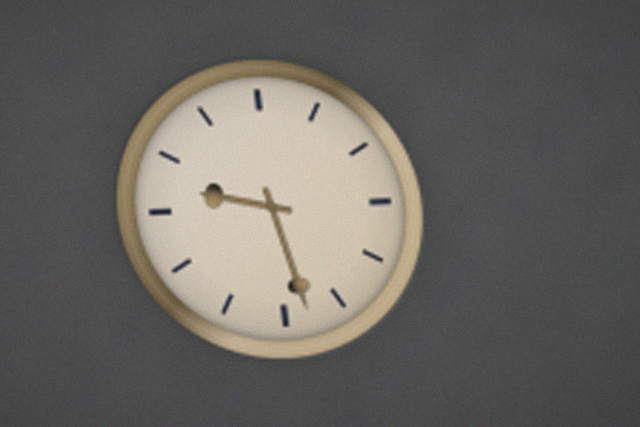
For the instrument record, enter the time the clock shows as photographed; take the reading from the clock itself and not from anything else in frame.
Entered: 9:28
